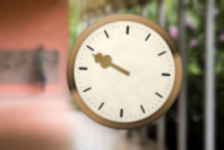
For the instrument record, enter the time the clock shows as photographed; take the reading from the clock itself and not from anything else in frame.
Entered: 9:49
